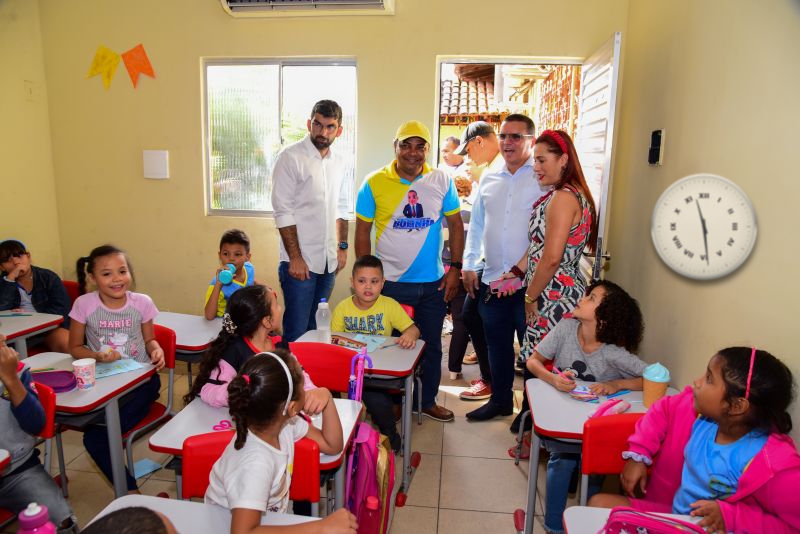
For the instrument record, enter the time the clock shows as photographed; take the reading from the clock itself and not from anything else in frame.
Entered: 11:29
